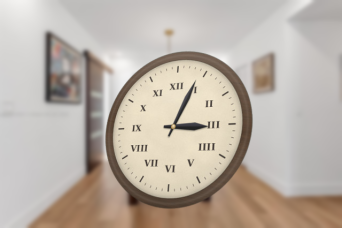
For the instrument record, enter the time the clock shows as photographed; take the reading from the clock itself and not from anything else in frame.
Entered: 3:04
